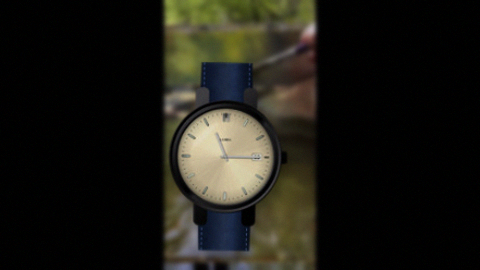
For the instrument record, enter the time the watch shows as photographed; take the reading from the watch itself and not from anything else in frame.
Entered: 11:15
